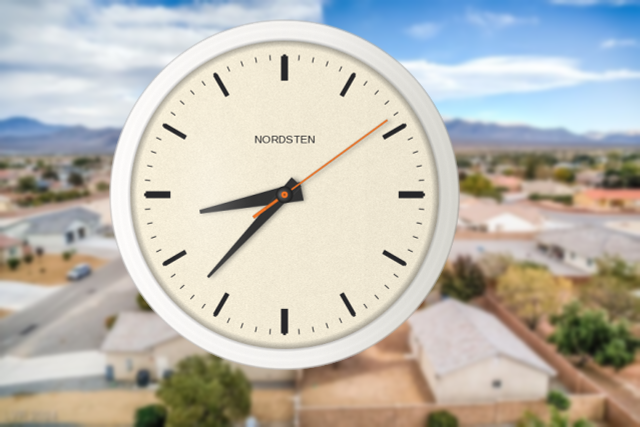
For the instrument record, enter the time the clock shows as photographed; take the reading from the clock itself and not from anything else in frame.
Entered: 8:37:09
